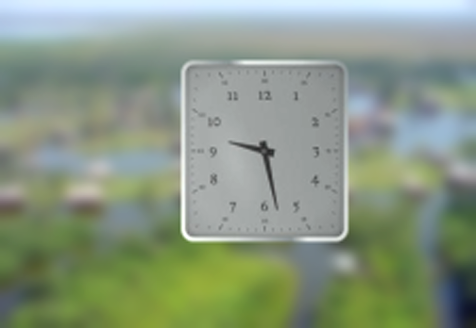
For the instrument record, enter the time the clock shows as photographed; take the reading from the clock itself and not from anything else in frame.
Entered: 9:28
